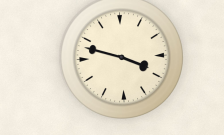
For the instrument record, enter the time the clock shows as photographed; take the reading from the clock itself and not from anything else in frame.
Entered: 3:48
